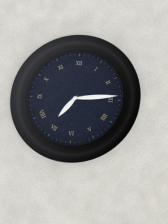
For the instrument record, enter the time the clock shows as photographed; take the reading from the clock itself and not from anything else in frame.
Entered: 7:14
